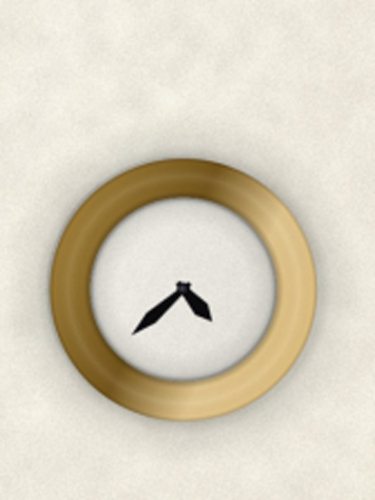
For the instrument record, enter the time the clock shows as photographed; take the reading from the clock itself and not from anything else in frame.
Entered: 4:38
